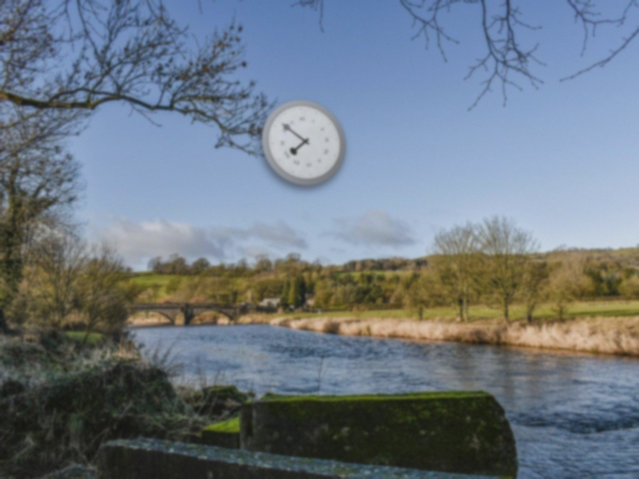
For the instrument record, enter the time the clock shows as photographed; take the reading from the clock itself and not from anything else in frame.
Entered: 7:52
